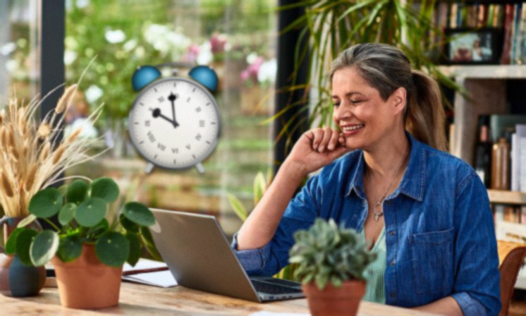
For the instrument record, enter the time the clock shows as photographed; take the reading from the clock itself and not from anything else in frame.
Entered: 9:59
